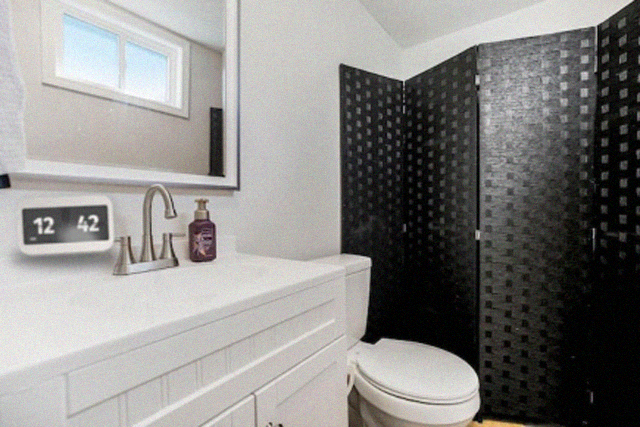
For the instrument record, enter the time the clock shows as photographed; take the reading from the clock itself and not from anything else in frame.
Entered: 12:42
